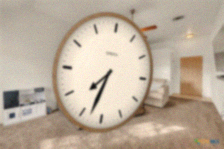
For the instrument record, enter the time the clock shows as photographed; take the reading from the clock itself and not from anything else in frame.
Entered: 7:33
